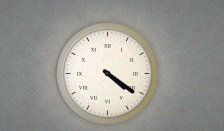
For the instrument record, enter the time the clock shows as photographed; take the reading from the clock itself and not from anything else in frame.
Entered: 4:21
